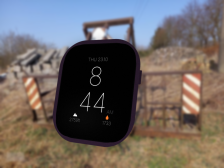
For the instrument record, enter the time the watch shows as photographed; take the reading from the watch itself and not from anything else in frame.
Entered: 8:44
